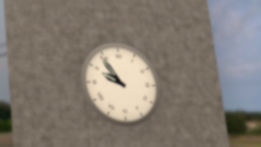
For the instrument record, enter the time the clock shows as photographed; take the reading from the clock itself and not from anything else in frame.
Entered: 9:54
